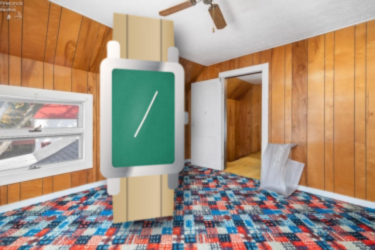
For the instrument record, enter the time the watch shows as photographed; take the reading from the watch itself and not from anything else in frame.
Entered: 7:05
